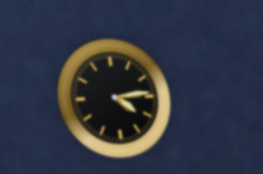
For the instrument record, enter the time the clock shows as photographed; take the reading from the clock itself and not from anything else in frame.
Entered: 4:14
